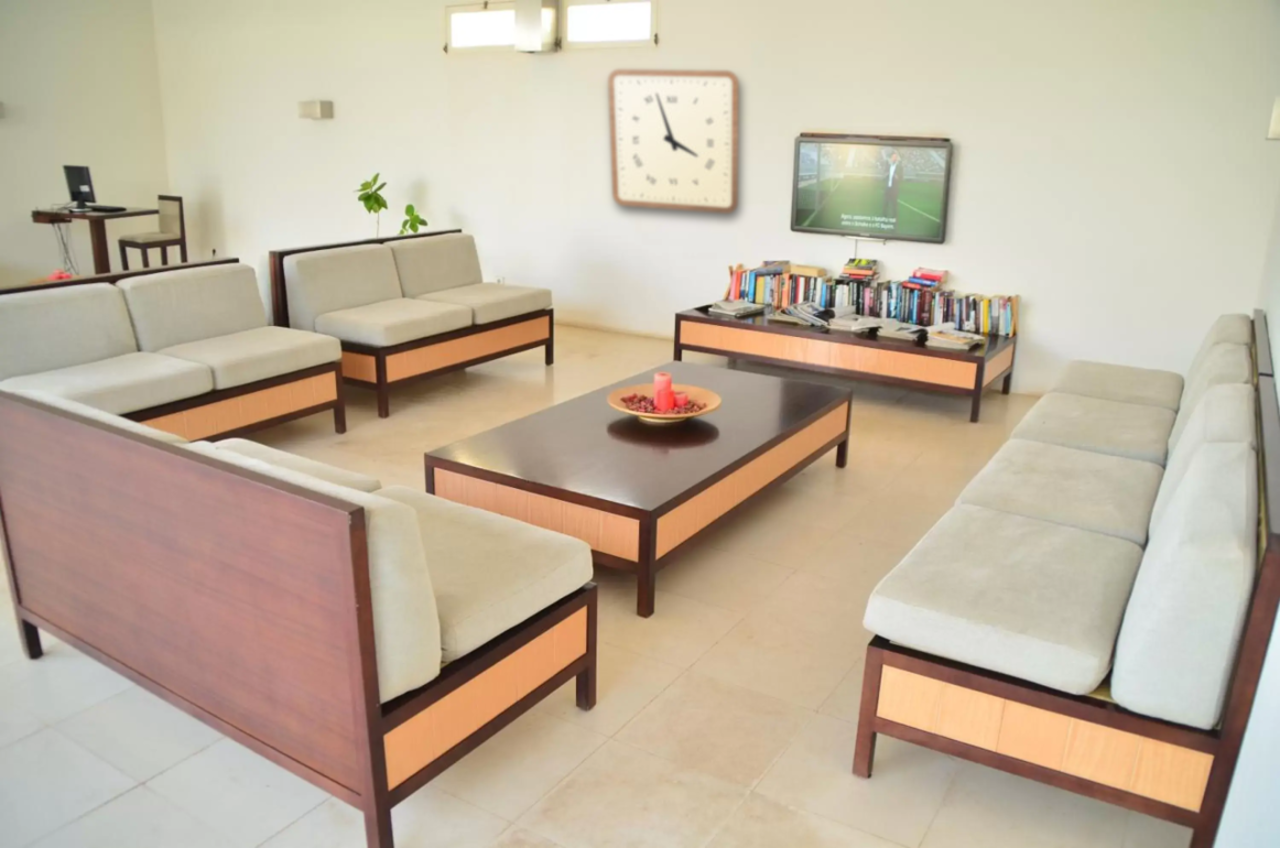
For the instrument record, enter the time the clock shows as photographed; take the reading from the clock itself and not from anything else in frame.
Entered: 3:57
